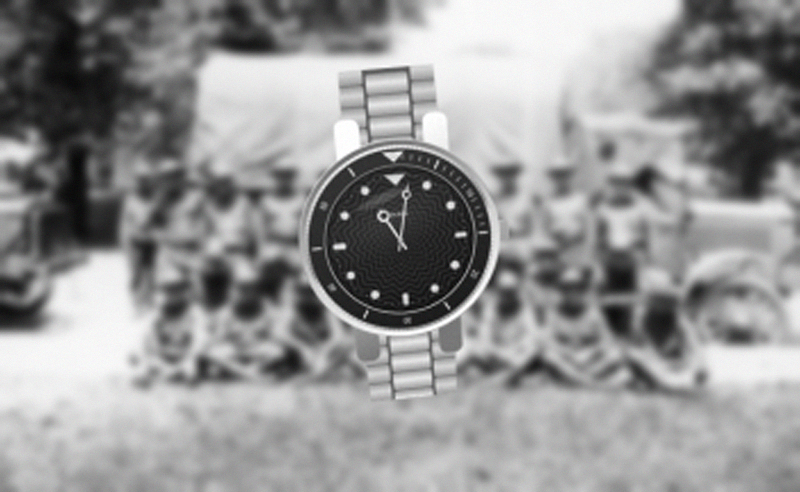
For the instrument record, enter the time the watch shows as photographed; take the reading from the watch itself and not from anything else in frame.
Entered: 11:02
